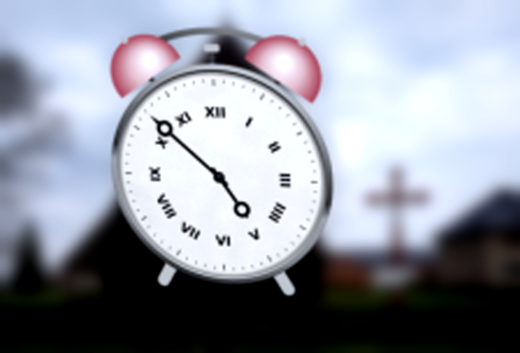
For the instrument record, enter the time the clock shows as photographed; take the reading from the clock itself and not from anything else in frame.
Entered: 4:52
